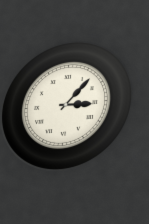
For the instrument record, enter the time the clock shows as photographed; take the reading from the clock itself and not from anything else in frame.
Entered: 3:07
